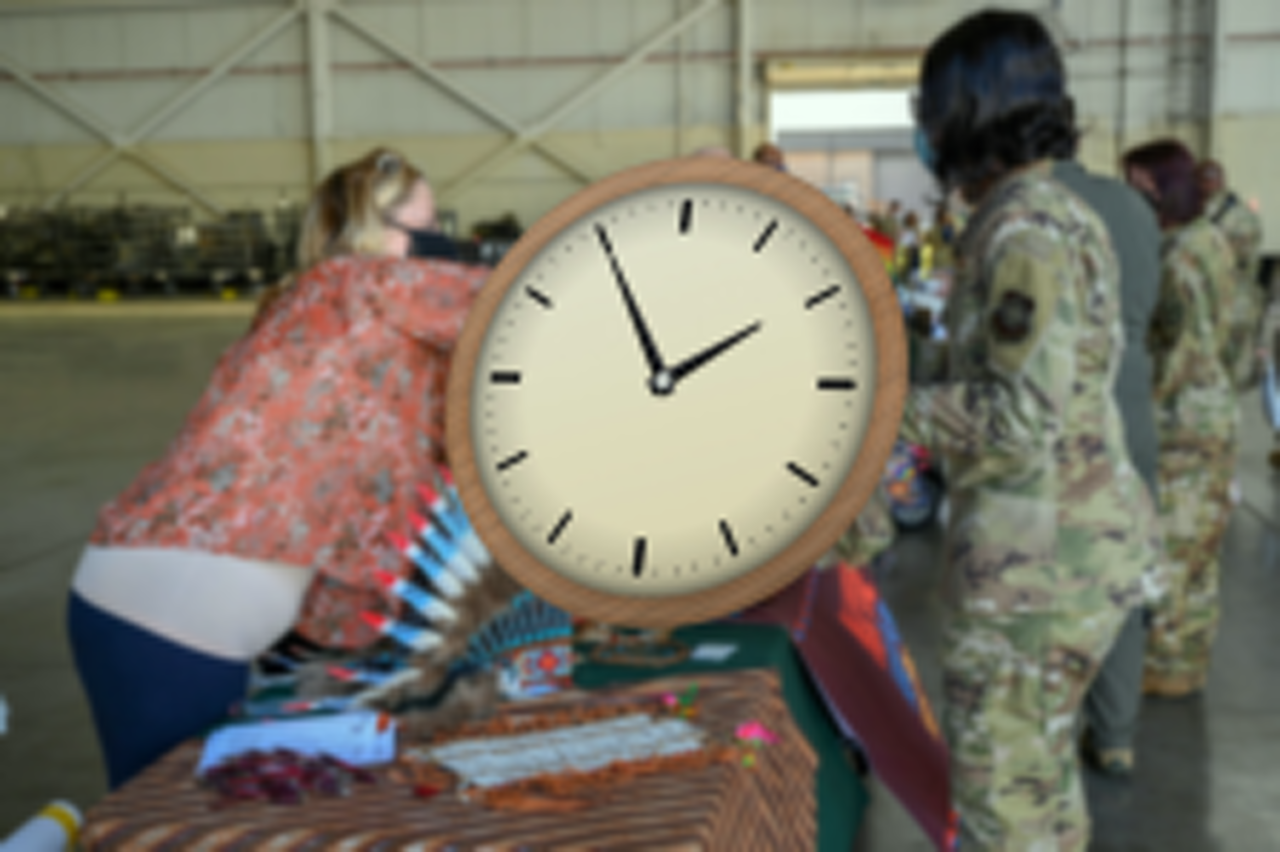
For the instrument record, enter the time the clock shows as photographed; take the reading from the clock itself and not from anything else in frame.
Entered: 1:55
